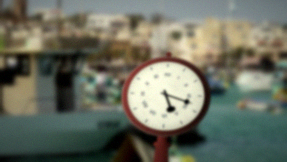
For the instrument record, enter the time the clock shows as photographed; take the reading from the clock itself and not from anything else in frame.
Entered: 5:18
